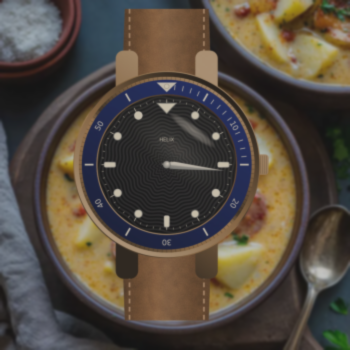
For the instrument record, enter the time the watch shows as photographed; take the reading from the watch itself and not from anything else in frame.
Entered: 3:16
